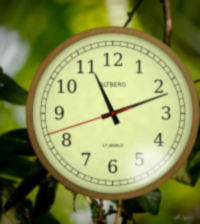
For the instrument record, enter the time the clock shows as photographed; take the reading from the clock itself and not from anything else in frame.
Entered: 11:11:42
